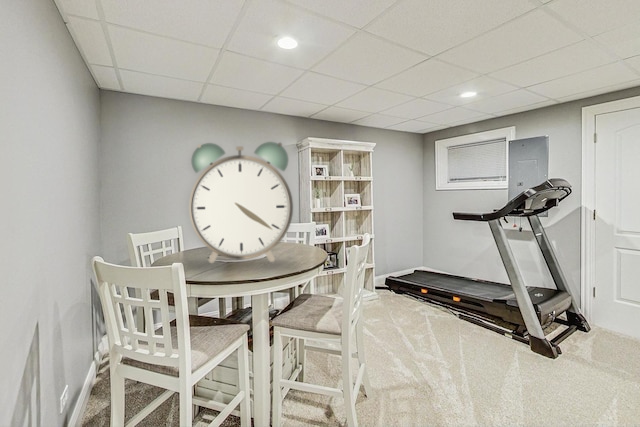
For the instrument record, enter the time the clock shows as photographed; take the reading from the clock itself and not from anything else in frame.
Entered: 4:21
